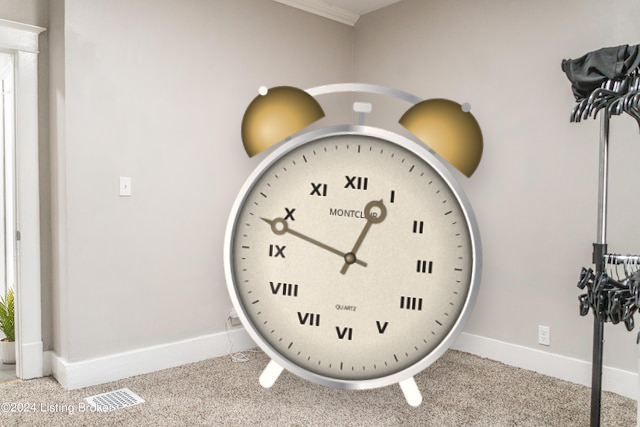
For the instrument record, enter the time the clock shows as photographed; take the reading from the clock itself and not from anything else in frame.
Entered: 12:48
